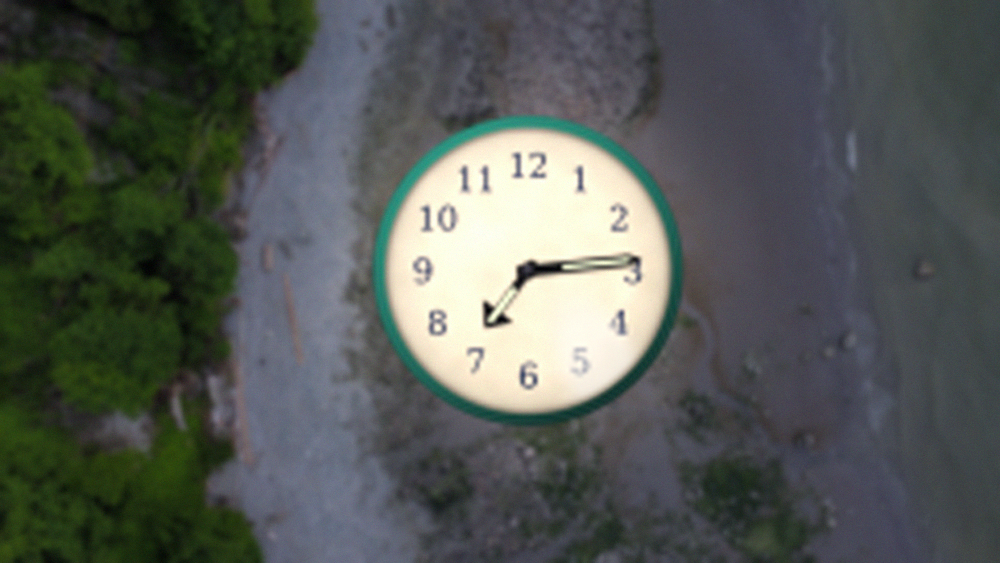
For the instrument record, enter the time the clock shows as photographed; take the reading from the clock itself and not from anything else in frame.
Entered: 7:14
